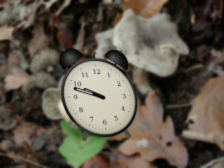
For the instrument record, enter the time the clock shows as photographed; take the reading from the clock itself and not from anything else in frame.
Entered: 9:48
